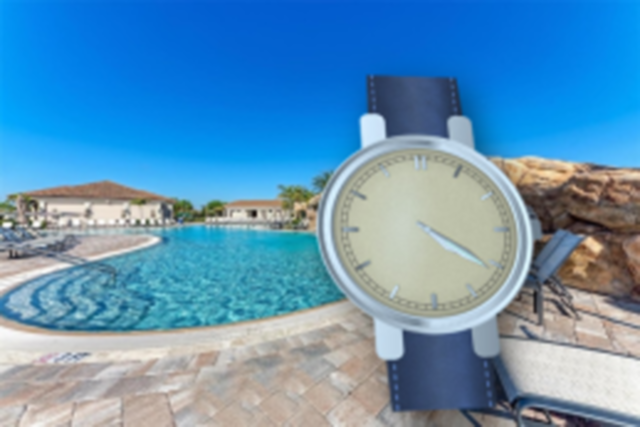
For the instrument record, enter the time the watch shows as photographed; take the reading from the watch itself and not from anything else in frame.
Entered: 4:21
